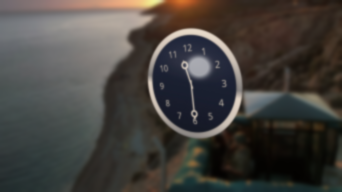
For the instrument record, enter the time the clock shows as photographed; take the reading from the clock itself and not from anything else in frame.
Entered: 11:30
